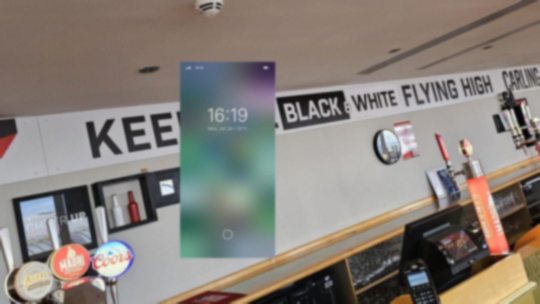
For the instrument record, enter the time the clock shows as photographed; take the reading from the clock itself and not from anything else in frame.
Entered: 16:19
